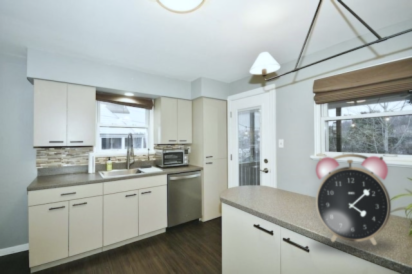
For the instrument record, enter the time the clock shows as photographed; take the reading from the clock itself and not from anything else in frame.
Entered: 4:08
